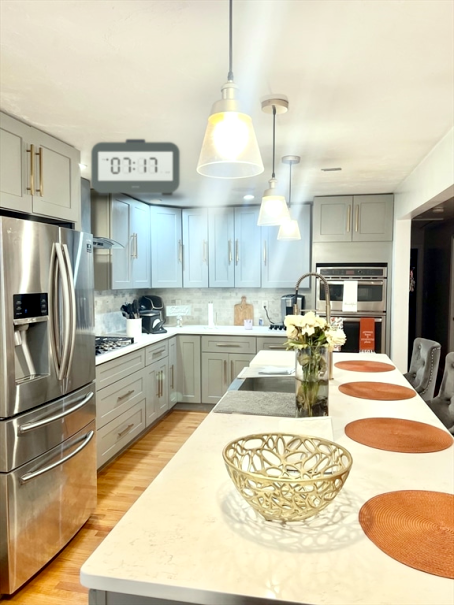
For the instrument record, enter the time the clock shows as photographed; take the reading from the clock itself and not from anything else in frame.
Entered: 7:17
